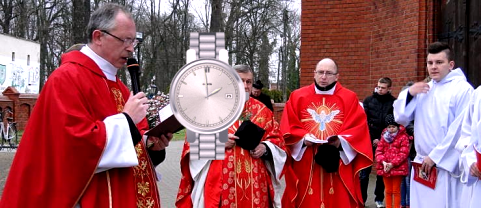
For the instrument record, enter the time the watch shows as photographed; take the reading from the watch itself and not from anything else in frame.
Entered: 1:59
